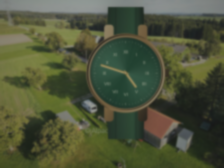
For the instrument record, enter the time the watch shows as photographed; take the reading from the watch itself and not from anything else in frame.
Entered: 4:48
